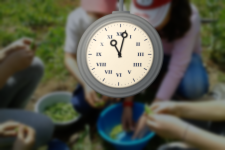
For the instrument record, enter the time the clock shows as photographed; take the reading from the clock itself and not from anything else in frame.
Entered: 11:02
